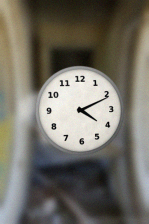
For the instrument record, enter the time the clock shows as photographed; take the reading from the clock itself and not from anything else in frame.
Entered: 4:11
